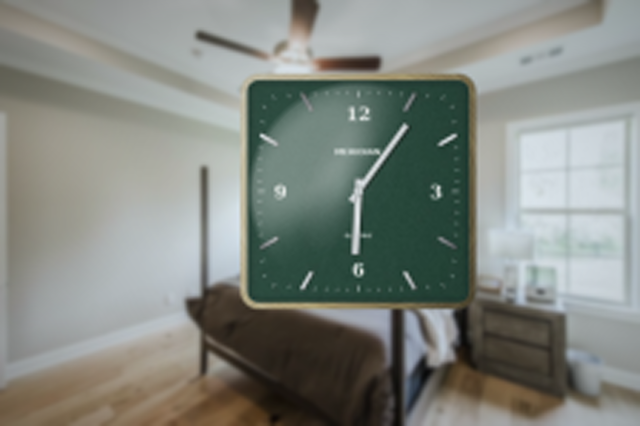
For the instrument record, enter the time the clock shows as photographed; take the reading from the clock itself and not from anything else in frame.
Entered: 6:06
